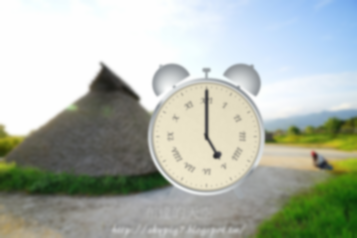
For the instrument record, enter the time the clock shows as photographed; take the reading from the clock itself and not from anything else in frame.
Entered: 5:00
